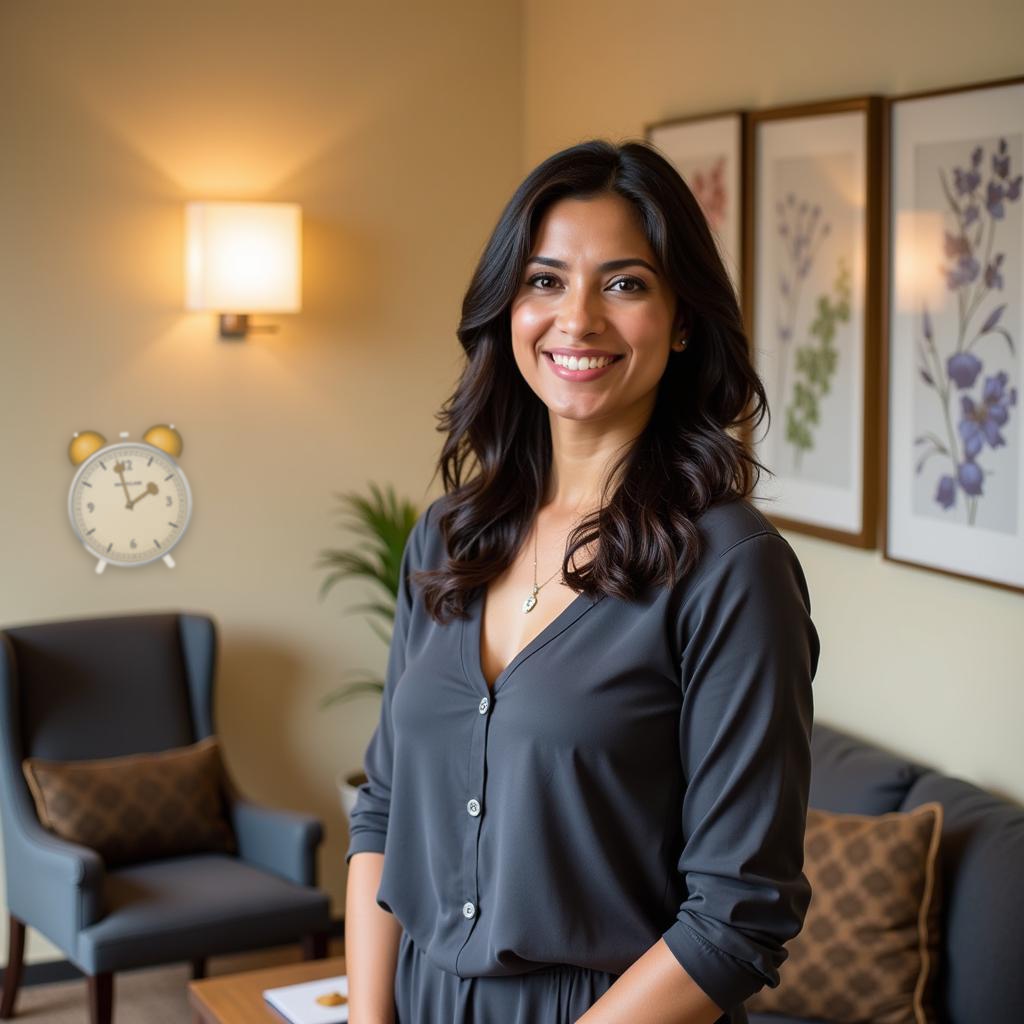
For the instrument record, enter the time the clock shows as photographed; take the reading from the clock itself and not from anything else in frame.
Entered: 1:58
